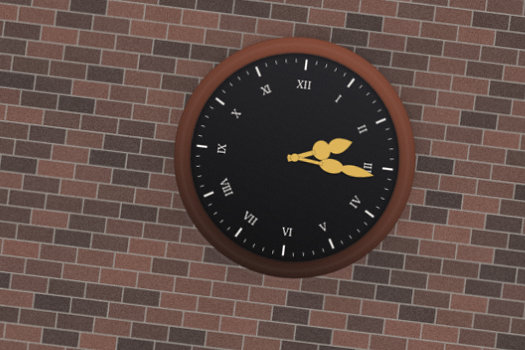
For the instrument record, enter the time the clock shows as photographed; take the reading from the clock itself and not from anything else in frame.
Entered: 2:16
